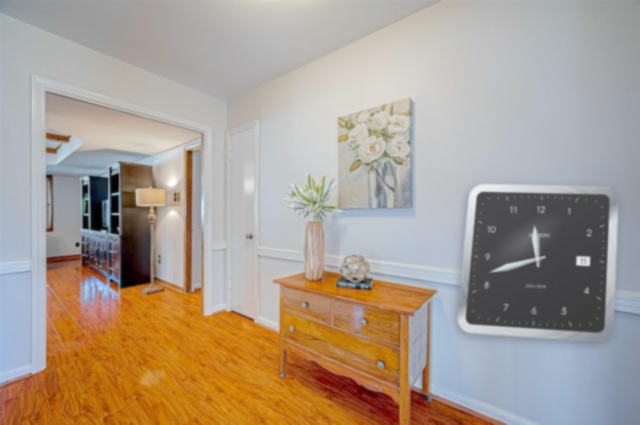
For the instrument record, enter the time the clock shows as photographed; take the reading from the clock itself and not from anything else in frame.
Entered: 11:42
